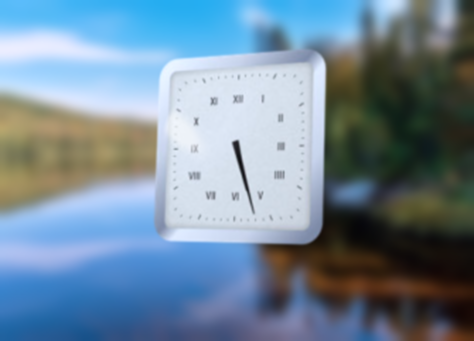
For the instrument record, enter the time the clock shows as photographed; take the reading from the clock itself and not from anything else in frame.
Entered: 5:27
